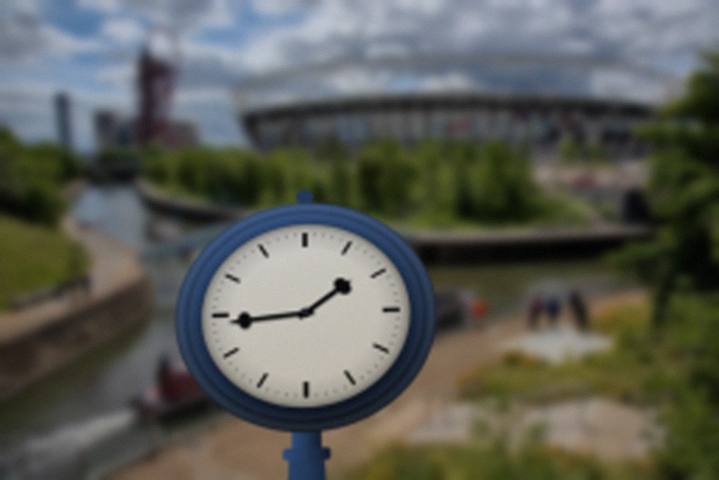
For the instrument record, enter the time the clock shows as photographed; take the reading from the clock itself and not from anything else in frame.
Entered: 1:44
